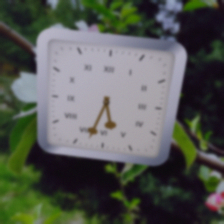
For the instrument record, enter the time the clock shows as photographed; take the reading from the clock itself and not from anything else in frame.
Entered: 5:33
